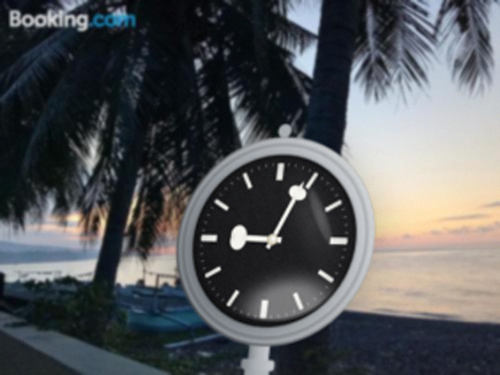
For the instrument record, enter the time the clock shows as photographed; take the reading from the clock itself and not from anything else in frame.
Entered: 9:04
